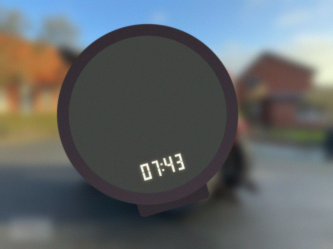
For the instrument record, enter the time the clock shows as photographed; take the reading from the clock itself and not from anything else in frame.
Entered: 7:43
